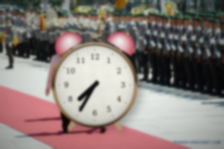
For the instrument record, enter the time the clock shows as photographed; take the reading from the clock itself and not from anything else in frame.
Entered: 7:35
